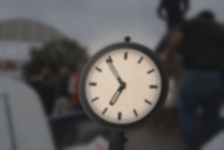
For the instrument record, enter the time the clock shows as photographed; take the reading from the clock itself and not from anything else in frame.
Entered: 6:54
